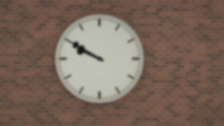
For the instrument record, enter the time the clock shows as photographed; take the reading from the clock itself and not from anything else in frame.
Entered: 9:50
